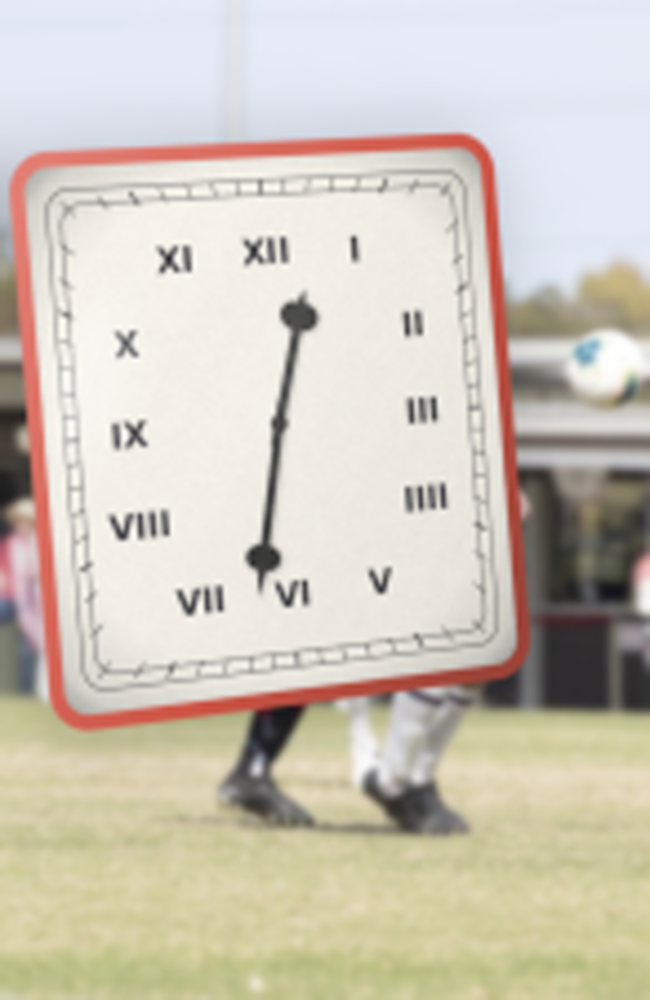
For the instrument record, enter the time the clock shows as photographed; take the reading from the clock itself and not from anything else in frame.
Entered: 12:32
